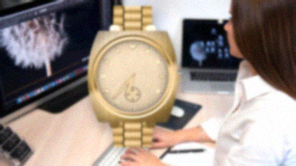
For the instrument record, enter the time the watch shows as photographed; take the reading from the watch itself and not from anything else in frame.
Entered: 6:37
